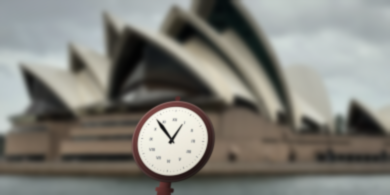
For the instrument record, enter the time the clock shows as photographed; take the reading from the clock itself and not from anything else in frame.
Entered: 12:53
